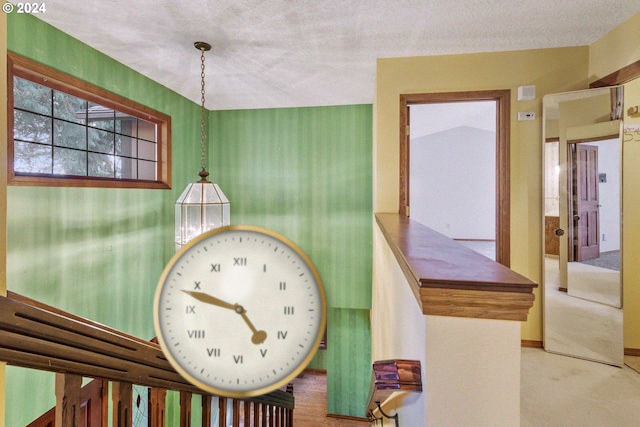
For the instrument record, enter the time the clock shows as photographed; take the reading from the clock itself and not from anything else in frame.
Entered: 4:48
